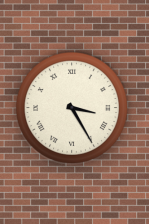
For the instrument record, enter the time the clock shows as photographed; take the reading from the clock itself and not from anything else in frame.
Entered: 3:25
